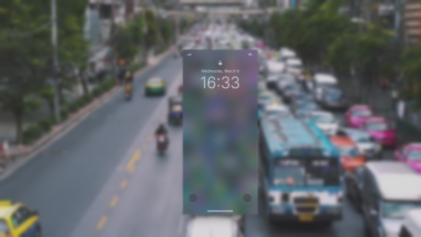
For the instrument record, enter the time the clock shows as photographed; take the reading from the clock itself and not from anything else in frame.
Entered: 16:33
